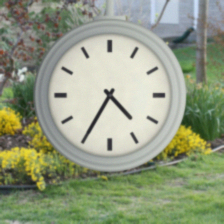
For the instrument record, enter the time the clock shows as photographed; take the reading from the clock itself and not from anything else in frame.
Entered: 4:35
